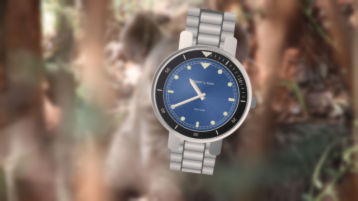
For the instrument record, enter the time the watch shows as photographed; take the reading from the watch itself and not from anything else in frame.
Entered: 10:40
